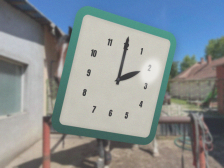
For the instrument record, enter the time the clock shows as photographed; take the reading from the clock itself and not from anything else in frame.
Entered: 2:00
